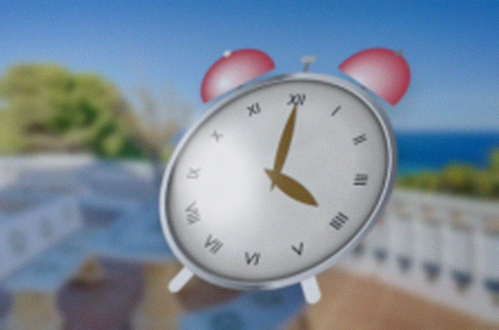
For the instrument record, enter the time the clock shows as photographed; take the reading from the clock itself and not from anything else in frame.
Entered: 4:00
